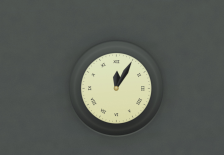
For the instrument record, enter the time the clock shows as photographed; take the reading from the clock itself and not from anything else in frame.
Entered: 12:05
